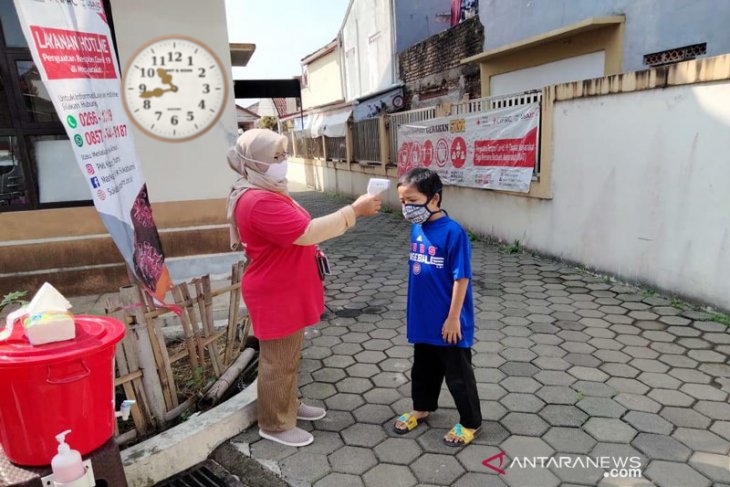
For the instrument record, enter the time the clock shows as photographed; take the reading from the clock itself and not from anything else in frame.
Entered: 10:43
